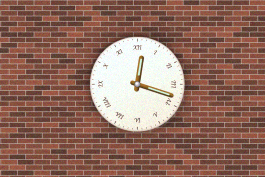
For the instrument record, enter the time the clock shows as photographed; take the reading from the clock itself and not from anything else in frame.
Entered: 12:18
